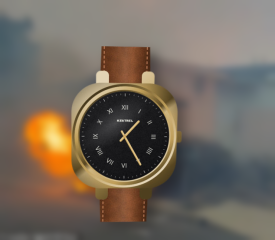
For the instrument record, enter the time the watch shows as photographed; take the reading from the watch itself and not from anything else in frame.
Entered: 1:25
